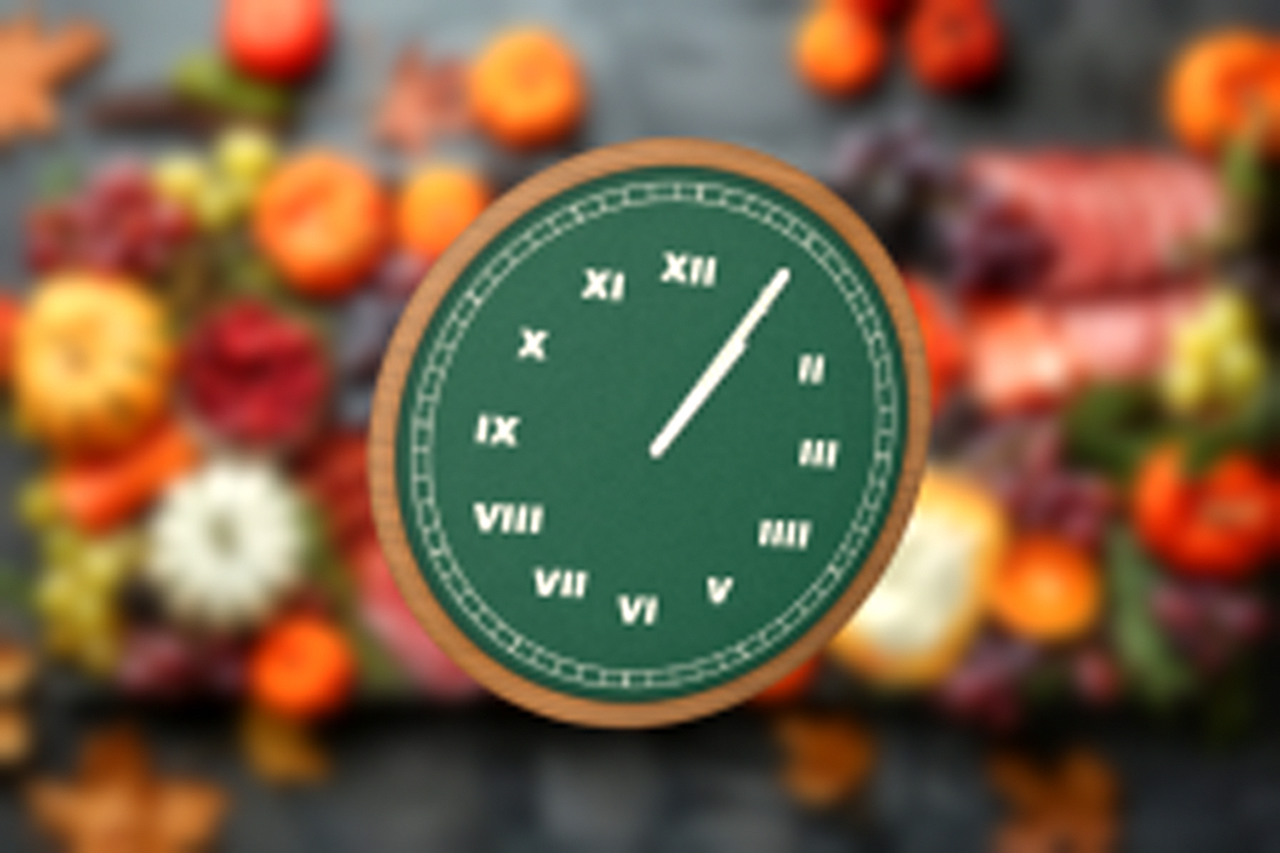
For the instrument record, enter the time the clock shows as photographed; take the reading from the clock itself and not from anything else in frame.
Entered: 1:05
